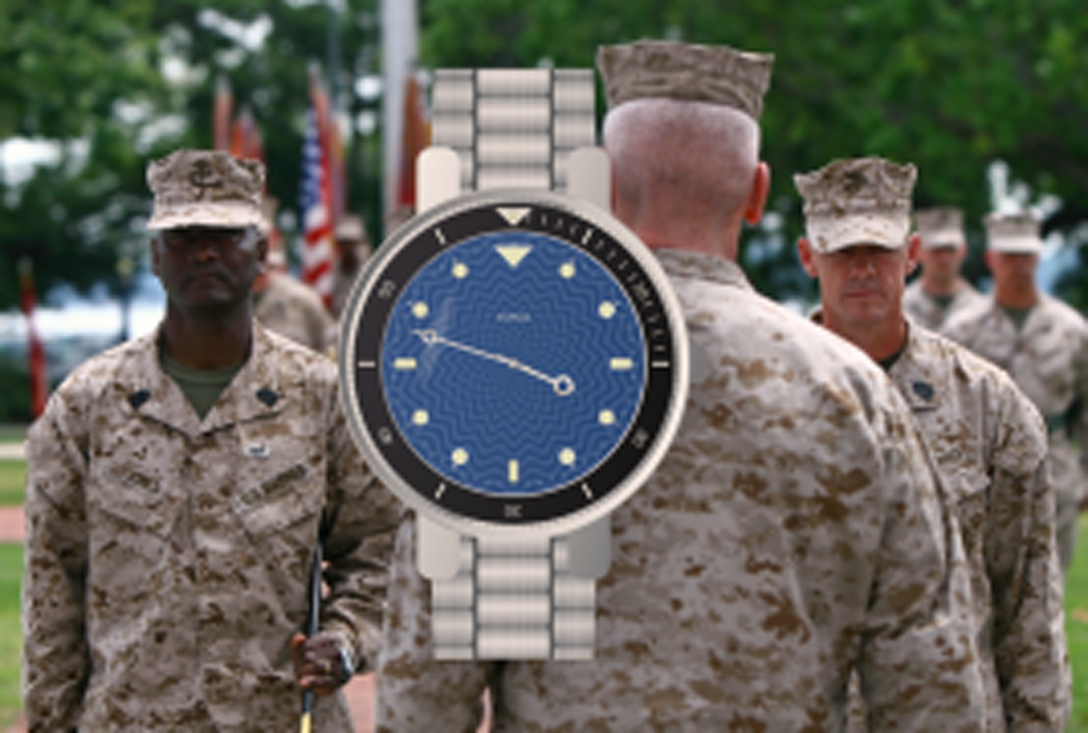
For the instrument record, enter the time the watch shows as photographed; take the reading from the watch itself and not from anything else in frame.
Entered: 3:48
